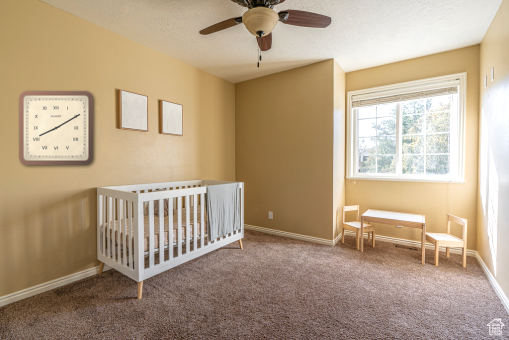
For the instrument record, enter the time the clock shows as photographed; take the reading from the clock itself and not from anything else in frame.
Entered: 8:10
